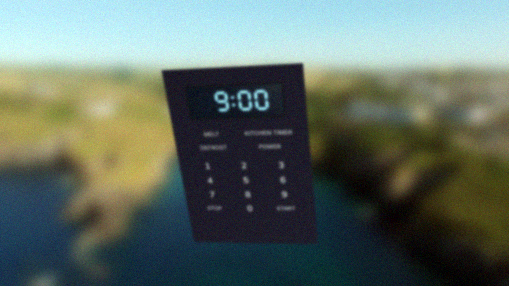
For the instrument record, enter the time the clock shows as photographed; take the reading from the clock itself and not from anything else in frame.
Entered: 9:00
